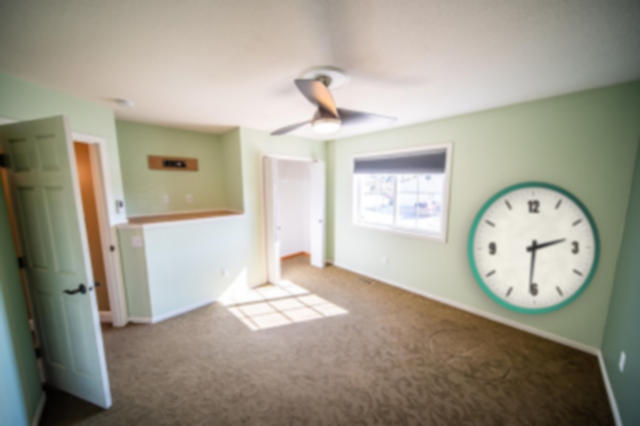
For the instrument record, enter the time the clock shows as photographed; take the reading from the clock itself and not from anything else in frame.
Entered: 2:31
